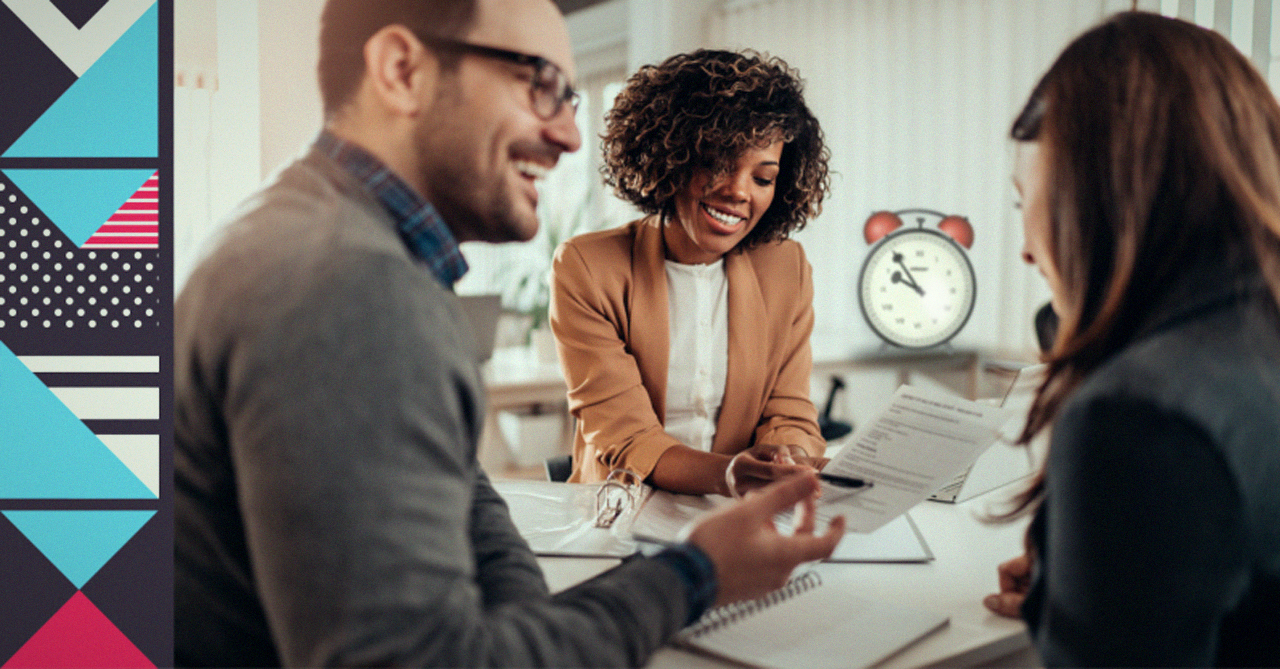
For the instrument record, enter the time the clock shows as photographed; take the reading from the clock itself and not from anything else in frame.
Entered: 9:54
